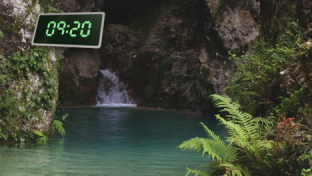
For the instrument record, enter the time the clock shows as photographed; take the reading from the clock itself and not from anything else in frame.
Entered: 9:20
